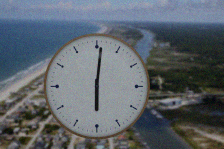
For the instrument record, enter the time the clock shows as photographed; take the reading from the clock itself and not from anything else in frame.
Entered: 6:01
